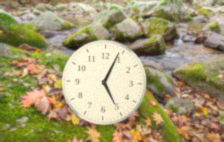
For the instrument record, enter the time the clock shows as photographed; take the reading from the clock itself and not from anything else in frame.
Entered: 5:04
